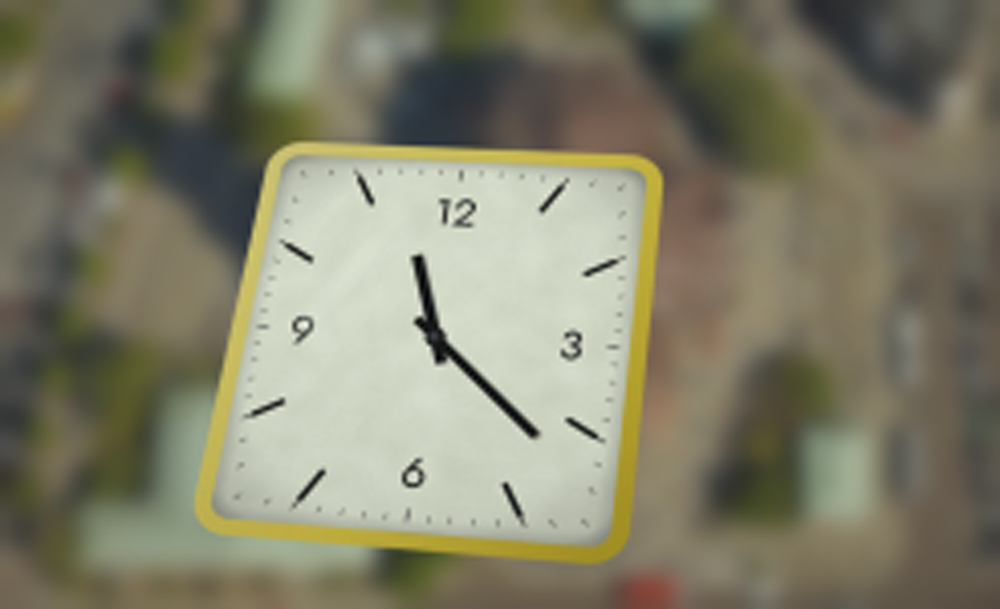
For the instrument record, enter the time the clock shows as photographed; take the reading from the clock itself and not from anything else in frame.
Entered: 11:22
